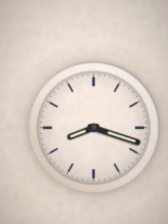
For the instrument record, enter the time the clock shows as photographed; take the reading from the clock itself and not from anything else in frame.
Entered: 8:18
